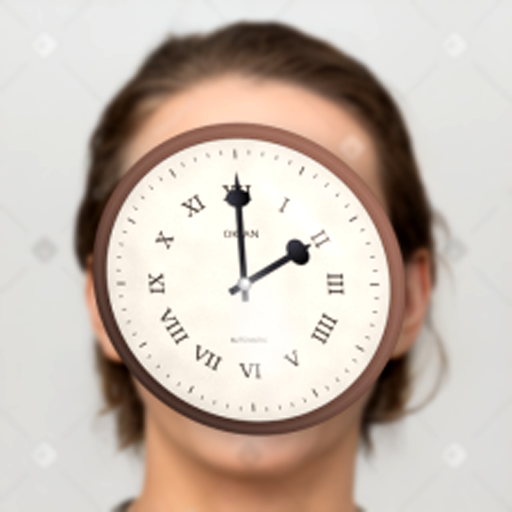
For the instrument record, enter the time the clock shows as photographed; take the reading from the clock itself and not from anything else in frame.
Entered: 2:00
